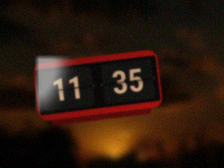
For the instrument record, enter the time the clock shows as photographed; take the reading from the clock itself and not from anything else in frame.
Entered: 11:35
